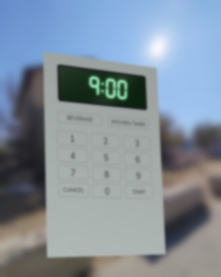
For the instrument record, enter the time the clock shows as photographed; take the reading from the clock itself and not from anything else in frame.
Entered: 9:00
